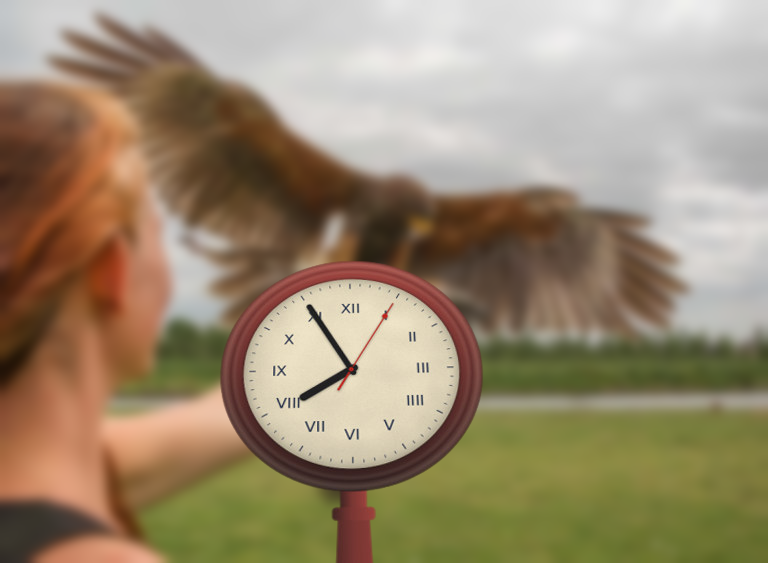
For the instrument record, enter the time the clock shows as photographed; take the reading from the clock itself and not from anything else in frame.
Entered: 7:55:05
